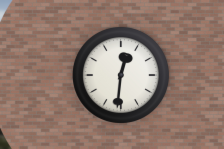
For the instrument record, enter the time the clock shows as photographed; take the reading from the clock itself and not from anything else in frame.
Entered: 12:31
